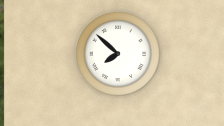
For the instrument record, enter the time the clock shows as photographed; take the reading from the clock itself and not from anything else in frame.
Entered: 7:52
